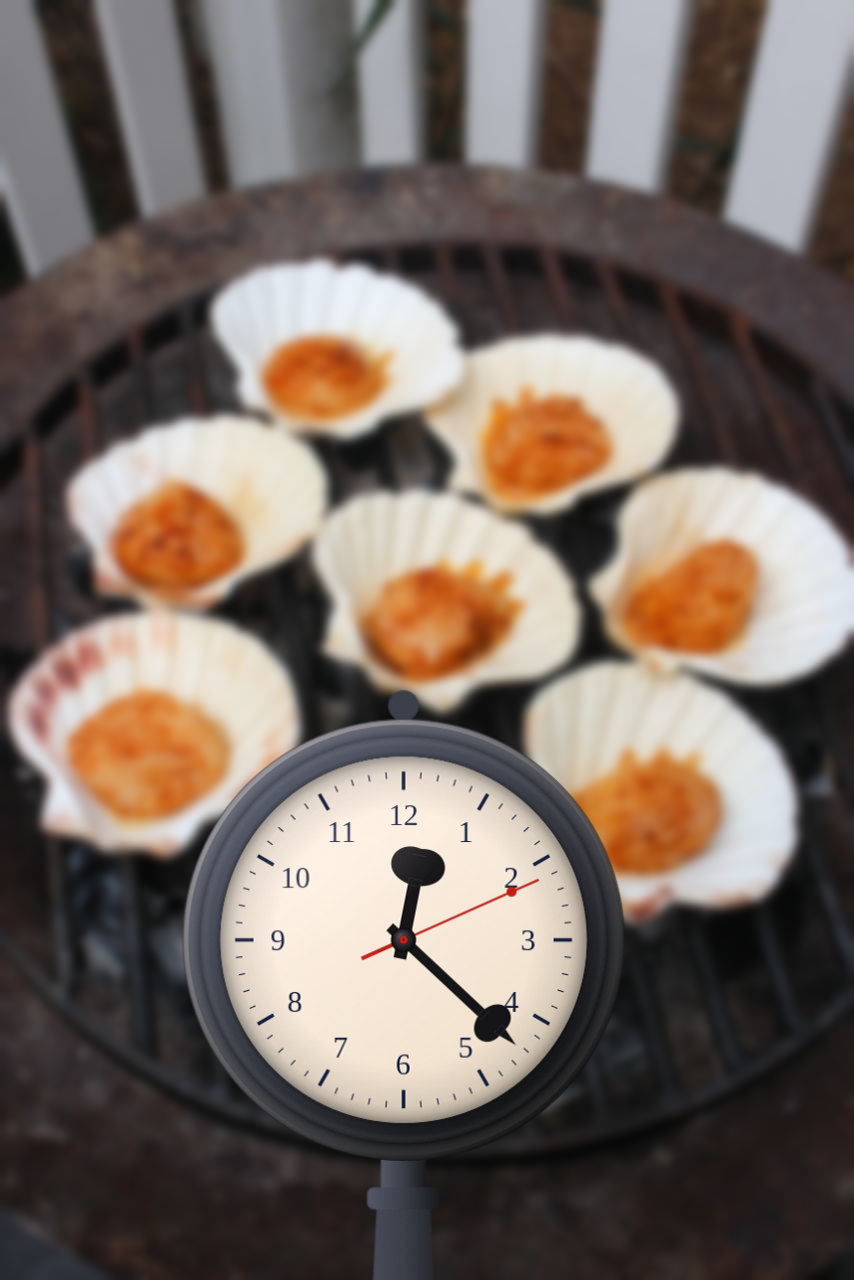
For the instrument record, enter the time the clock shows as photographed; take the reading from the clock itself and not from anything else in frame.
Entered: 12:22:11
